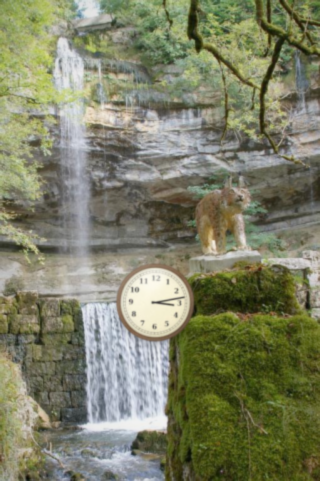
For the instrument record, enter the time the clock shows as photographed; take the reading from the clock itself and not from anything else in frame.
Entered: 3:13
